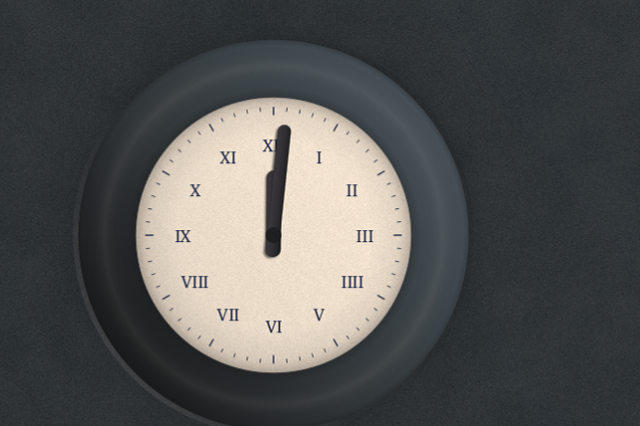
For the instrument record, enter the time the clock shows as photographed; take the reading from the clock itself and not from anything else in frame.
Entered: 12:01
